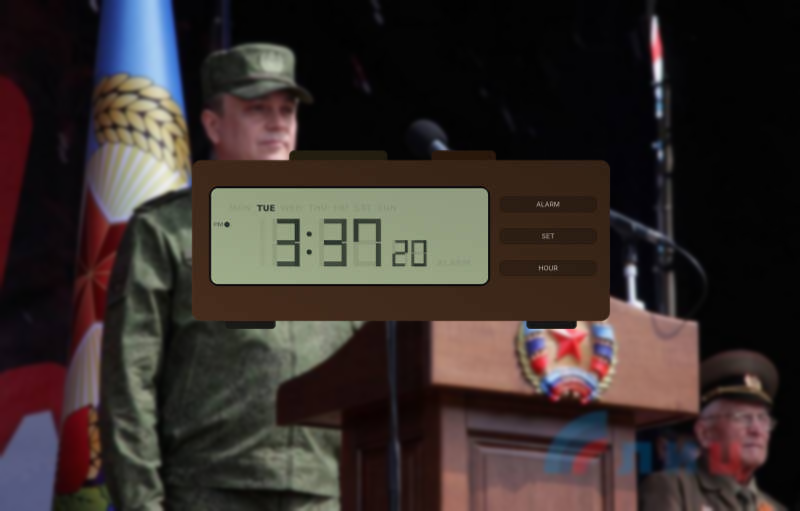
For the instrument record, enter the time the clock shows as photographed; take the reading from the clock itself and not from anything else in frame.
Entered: 3:37:20
